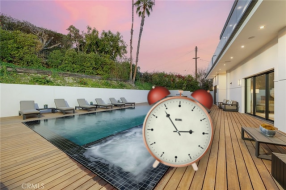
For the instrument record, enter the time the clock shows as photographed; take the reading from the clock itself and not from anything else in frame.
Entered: 2:54
